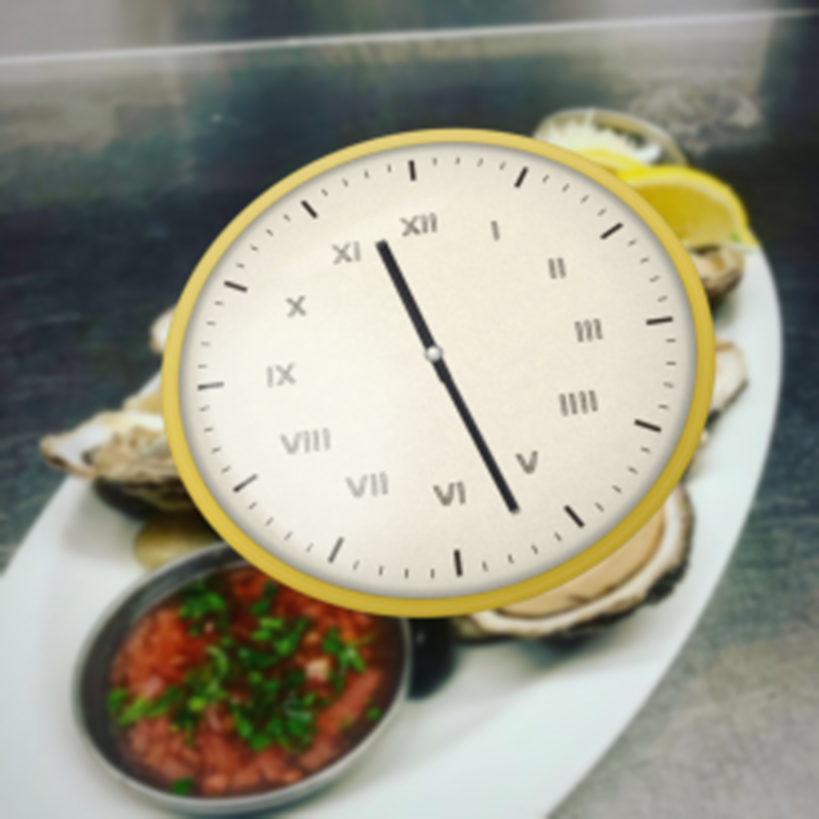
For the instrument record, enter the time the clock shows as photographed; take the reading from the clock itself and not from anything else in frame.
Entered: 11:27
